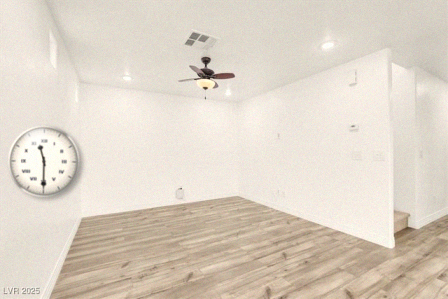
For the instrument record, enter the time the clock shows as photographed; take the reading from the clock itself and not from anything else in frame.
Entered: 11:30
